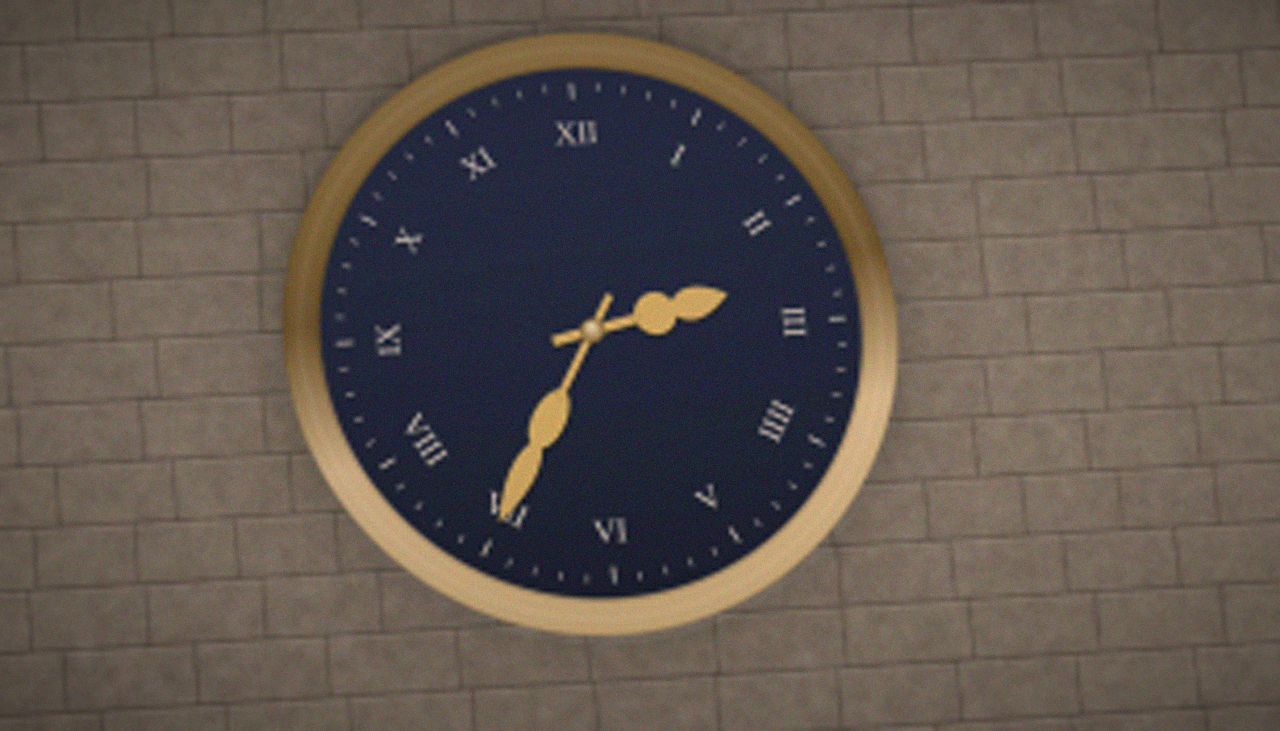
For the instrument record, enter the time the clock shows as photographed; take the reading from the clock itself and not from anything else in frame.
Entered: 2:35
